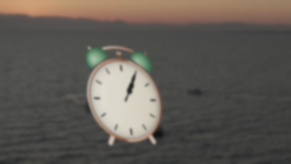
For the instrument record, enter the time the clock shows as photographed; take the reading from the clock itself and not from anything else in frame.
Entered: 1:05
